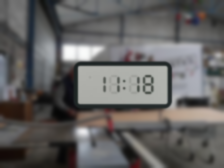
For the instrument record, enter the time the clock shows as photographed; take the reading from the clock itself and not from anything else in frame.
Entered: 11:18
